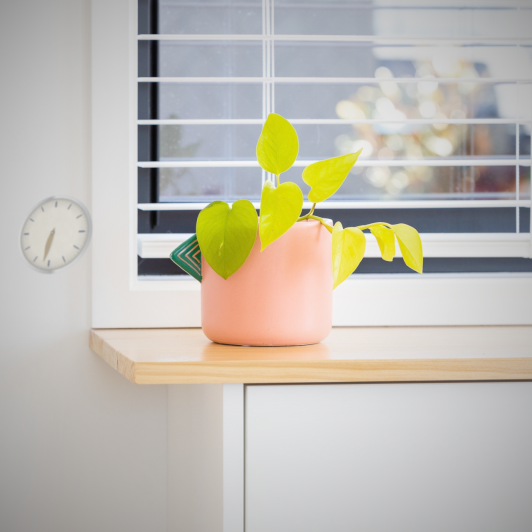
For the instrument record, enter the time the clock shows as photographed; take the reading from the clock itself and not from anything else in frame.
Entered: 6:32
